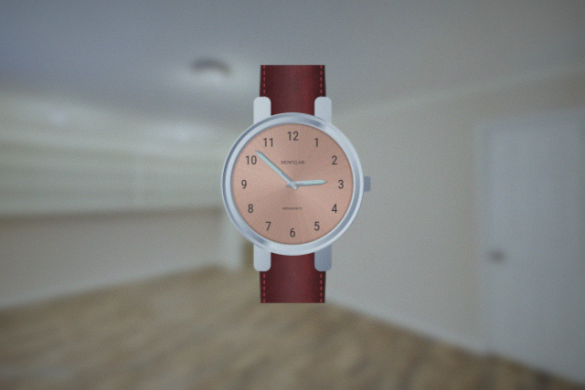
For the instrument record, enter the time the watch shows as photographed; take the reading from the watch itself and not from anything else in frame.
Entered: 2:52
